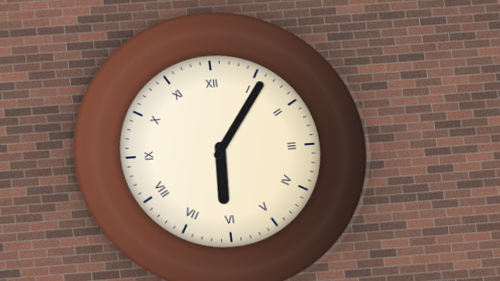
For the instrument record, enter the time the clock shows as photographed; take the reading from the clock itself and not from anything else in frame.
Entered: 6:06
